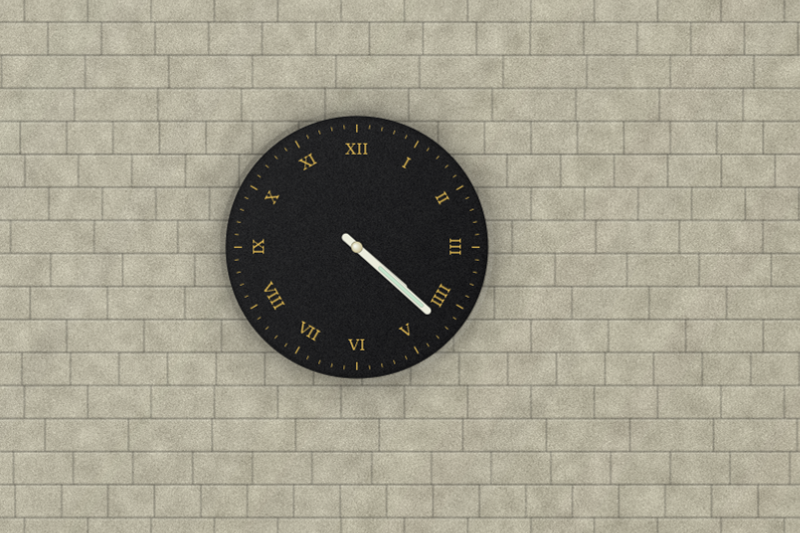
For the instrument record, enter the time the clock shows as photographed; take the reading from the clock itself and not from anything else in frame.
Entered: 4:22
